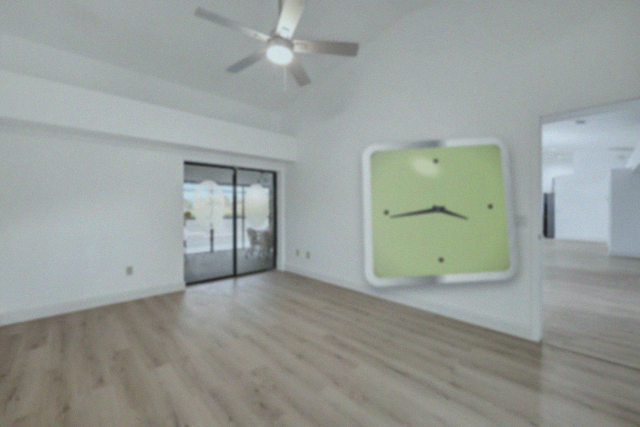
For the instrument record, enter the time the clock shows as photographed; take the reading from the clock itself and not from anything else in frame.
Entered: 3:44
